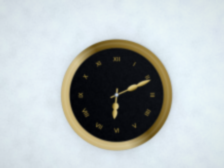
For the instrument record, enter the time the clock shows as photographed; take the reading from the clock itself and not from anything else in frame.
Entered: 6:11
